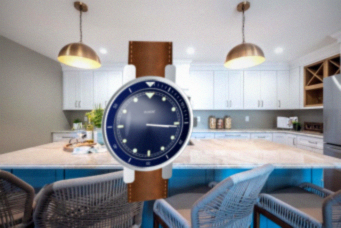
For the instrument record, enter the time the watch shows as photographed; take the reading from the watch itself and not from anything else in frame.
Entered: 3:16
